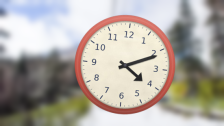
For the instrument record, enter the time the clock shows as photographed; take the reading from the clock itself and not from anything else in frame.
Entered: 4:11
